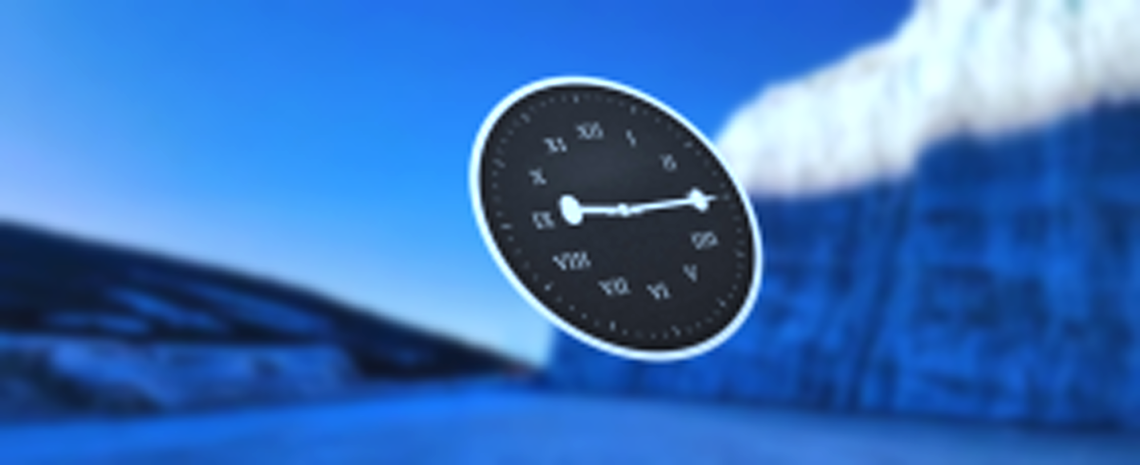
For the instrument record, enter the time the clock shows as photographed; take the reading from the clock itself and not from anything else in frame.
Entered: 9:15
